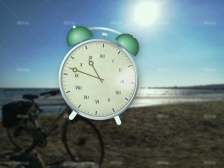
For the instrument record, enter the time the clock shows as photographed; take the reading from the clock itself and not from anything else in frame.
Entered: 10:47
